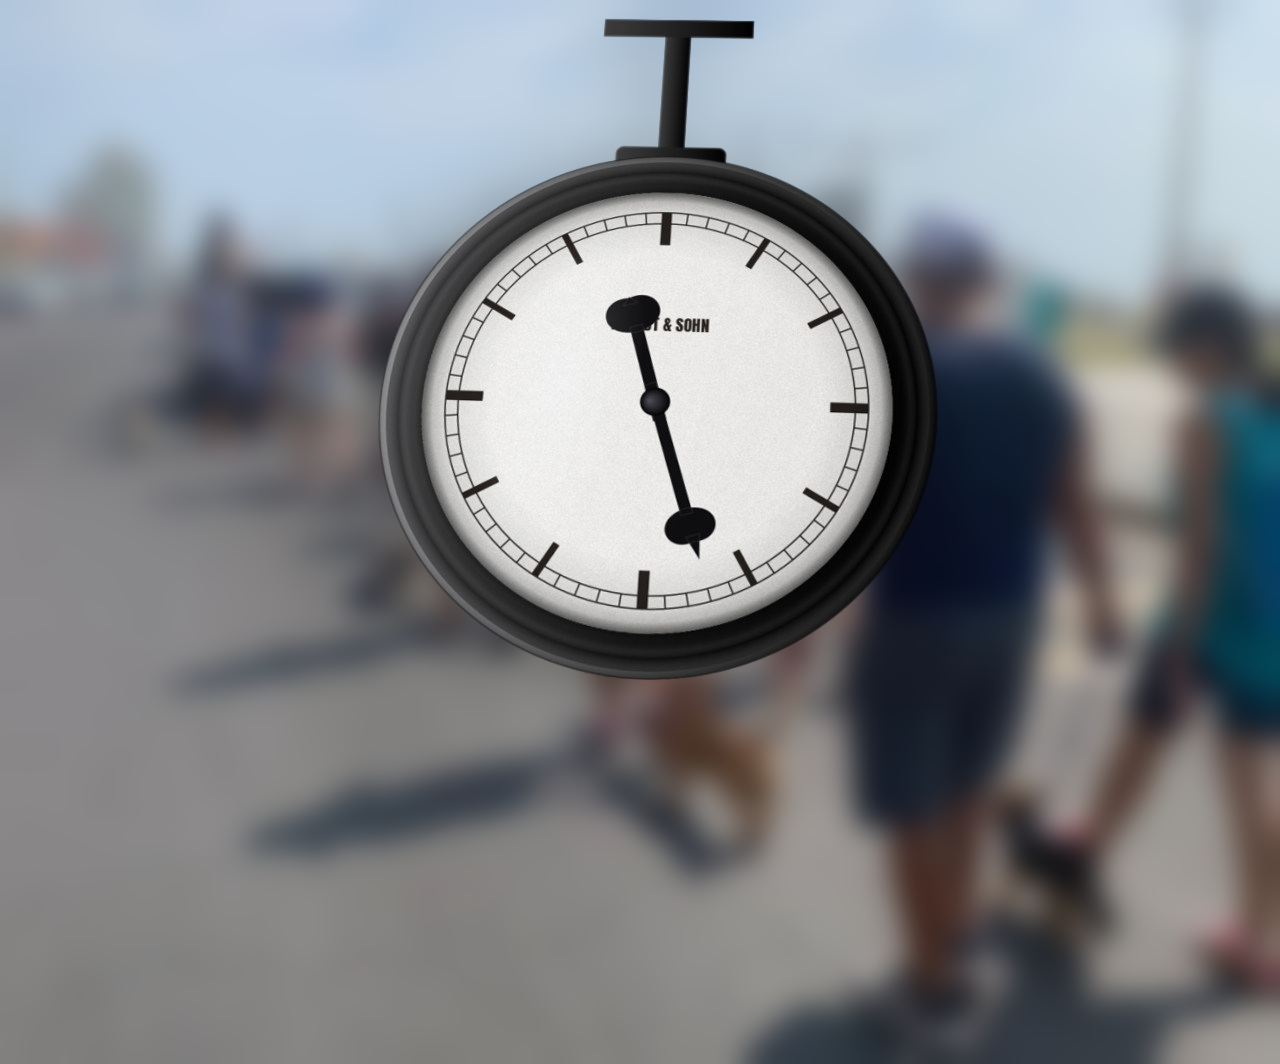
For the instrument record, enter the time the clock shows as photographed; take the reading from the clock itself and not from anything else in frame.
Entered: 11:27
